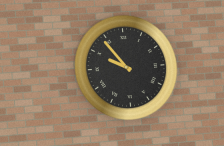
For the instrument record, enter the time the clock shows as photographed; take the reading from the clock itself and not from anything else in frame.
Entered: 9:54
